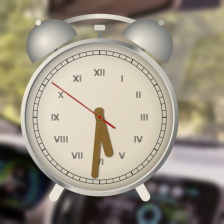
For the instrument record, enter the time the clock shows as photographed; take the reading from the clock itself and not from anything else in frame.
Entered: 5:30:51
